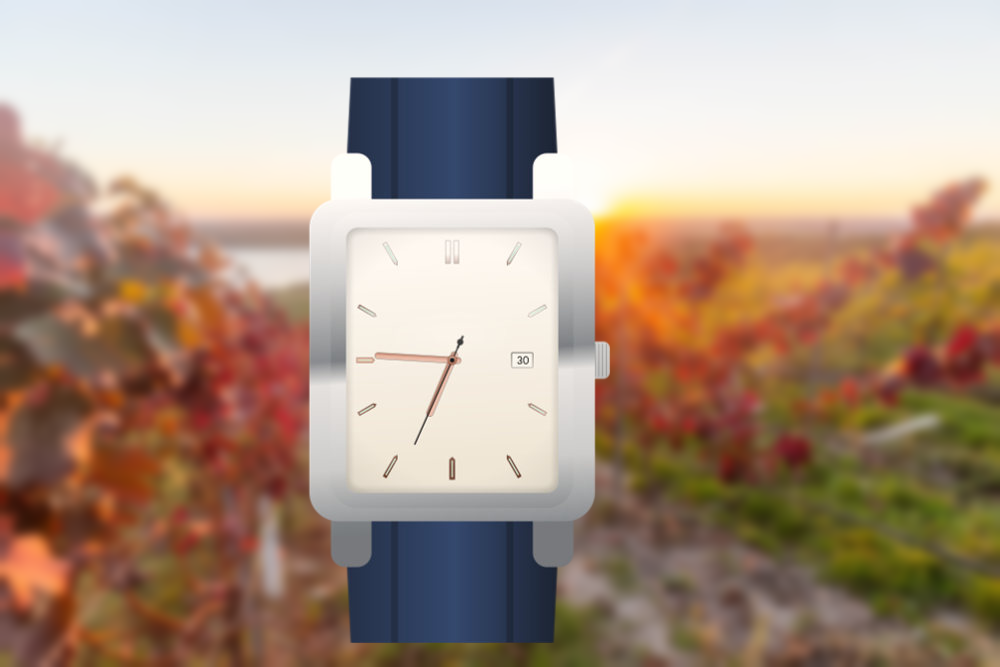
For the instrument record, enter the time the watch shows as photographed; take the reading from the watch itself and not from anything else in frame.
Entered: 6:45:34
